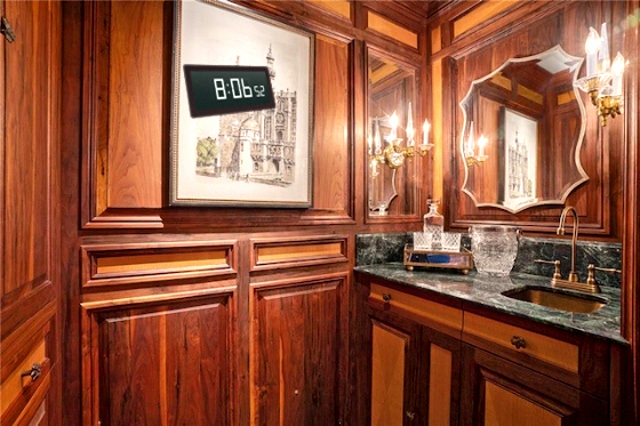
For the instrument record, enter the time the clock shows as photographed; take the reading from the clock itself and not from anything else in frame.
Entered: 8:06:52
